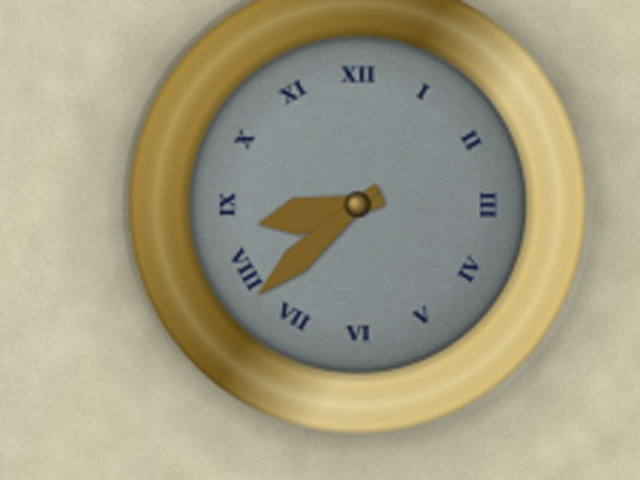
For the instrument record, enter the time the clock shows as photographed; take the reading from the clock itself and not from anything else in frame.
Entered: 8:38
